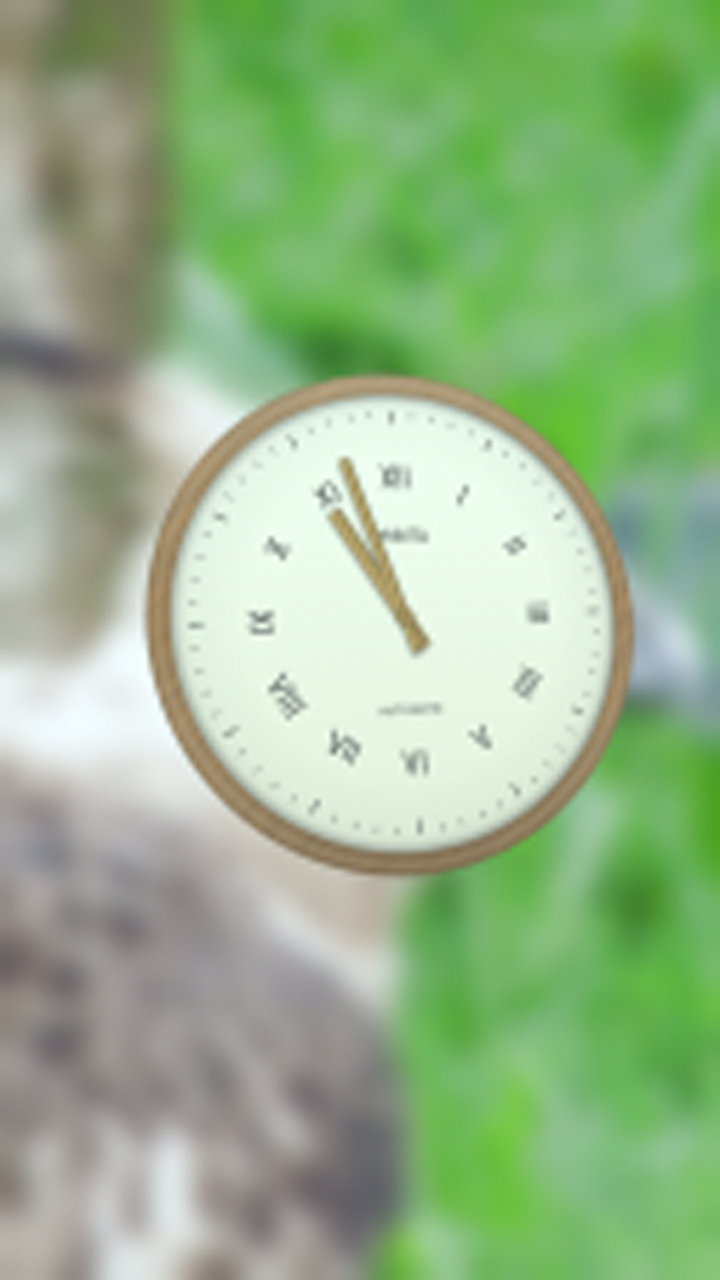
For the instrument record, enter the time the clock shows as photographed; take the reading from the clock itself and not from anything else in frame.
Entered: 10:57
